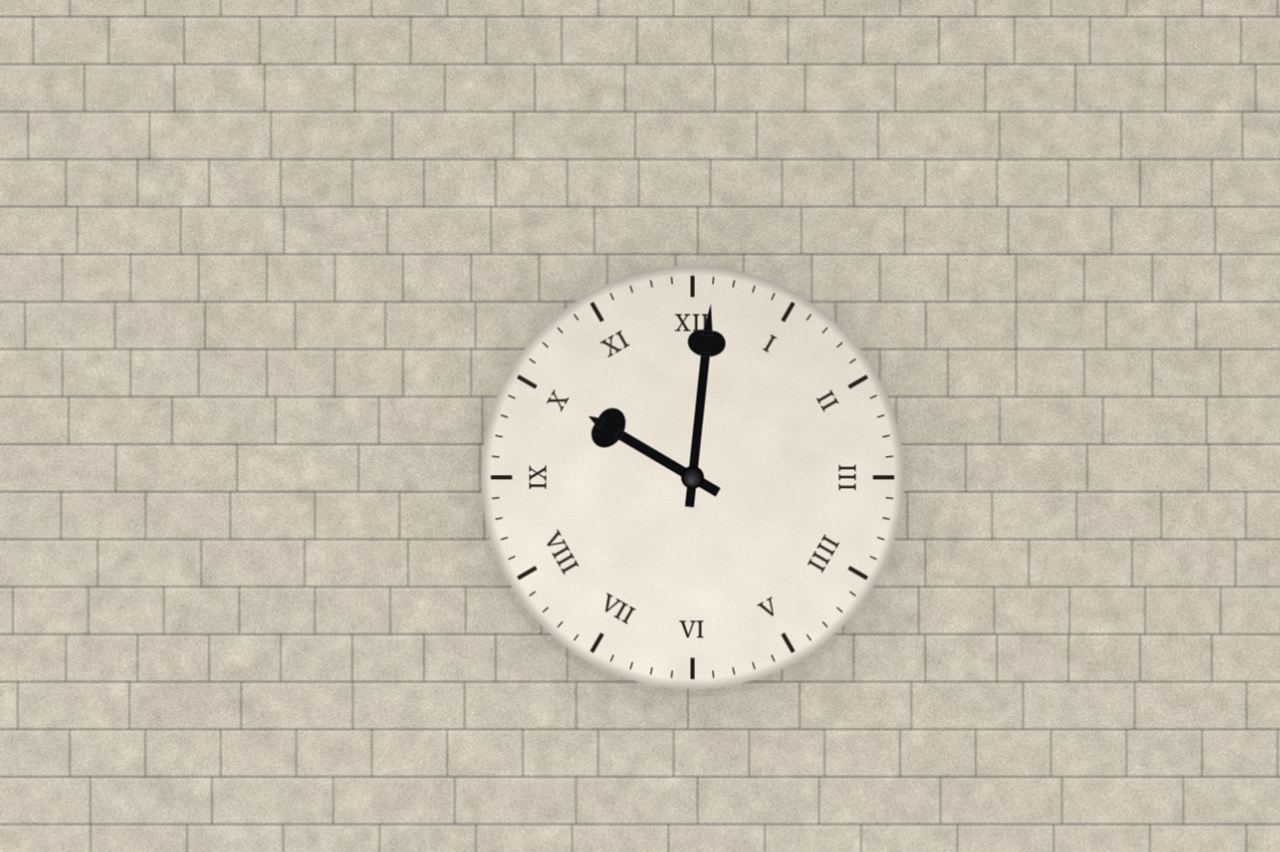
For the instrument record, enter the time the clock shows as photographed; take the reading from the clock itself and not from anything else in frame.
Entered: 10:01
